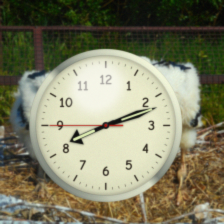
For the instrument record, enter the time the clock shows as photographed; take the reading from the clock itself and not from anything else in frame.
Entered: 8:11:45
